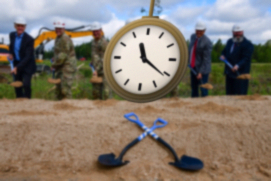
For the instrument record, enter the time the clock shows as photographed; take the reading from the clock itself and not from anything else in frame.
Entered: 11:21
